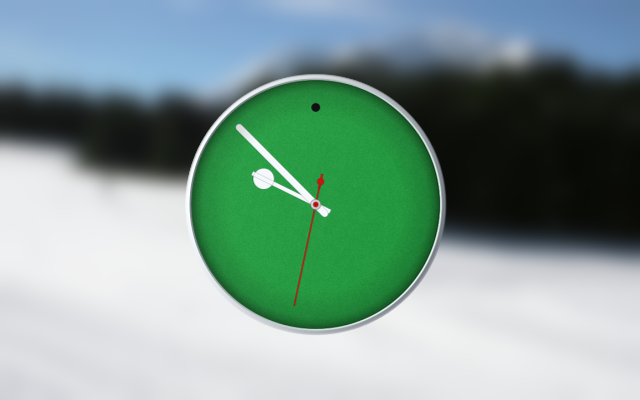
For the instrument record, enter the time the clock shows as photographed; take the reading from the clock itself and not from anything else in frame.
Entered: 9:52:32
